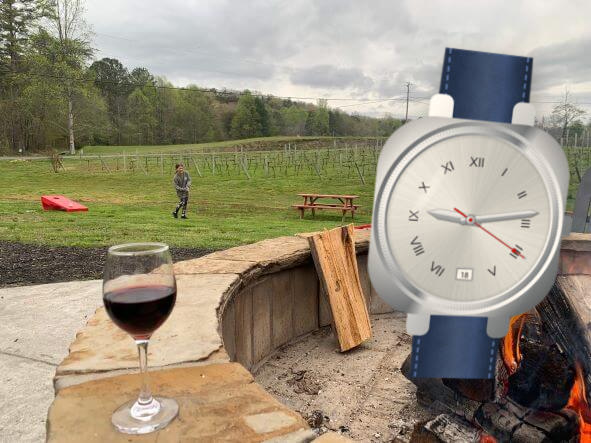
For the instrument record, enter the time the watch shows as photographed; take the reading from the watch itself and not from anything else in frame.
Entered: 9:13:20
